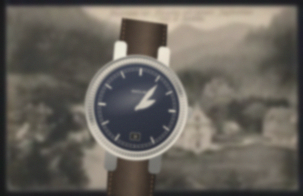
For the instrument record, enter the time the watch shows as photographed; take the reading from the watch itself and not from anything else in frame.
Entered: 2:06
